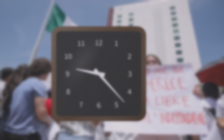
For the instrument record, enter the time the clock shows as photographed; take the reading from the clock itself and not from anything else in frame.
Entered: 9:23
